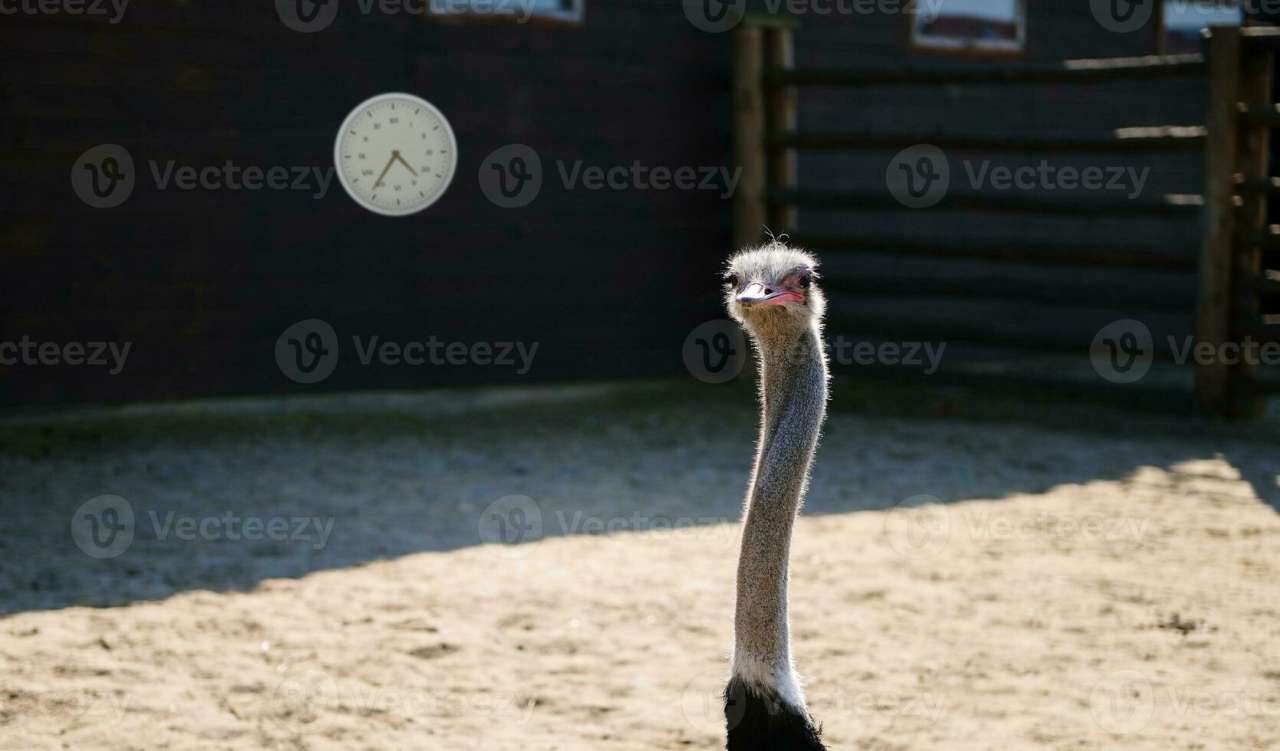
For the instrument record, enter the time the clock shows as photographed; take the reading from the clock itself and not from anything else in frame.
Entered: 4:36
